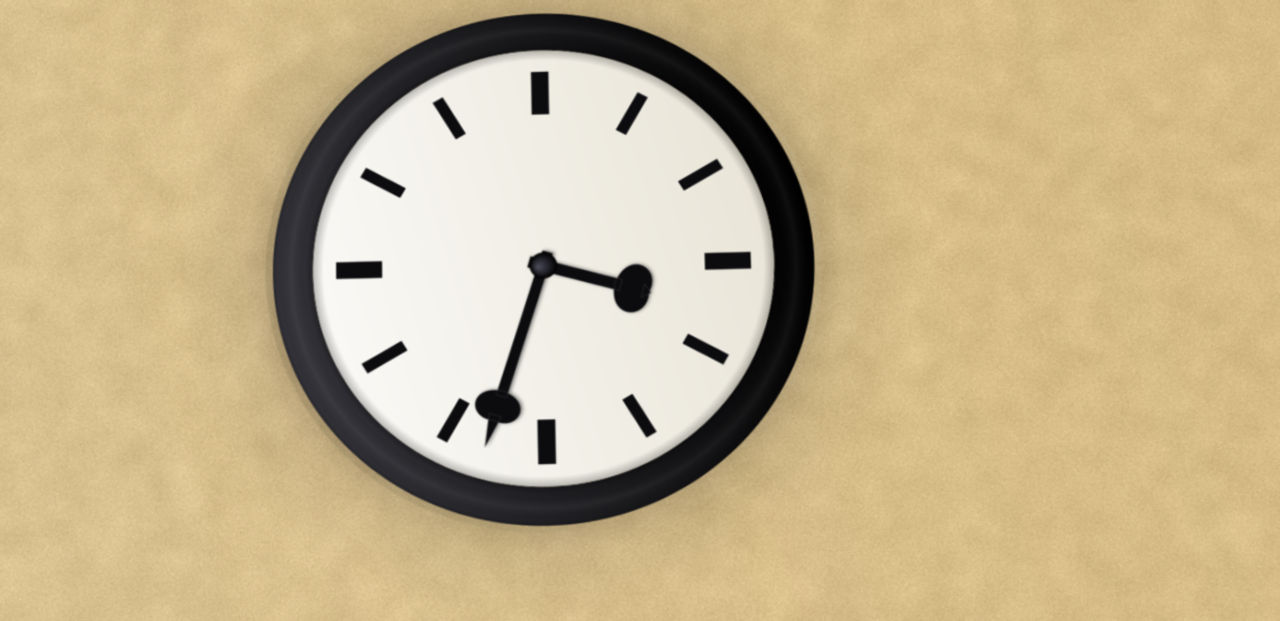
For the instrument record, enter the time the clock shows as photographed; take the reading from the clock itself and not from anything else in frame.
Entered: 3:33
